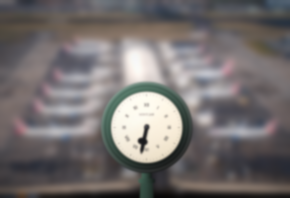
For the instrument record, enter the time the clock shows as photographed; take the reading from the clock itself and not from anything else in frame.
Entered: 6:32
